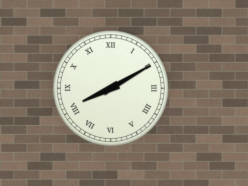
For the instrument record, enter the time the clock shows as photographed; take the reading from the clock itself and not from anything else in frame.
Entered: 8:10
